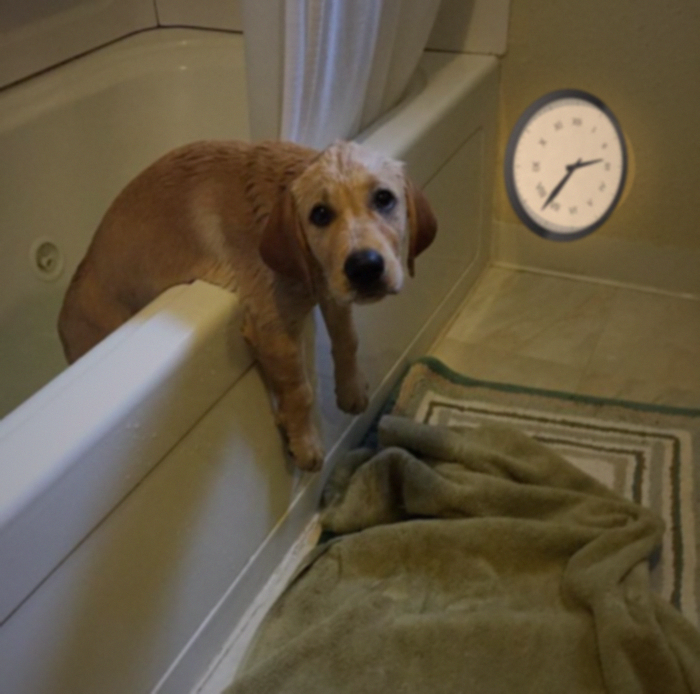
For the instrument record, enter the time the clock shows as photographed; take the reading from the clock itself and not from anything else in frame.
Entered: 2:37
